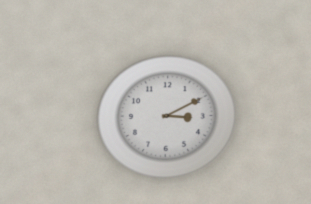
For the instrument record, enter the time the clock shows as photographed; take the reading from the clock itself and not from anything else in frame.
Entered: 3:10
